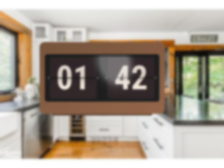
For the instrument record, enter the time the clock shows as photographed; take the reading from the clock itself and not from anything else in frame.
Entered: 1:42
